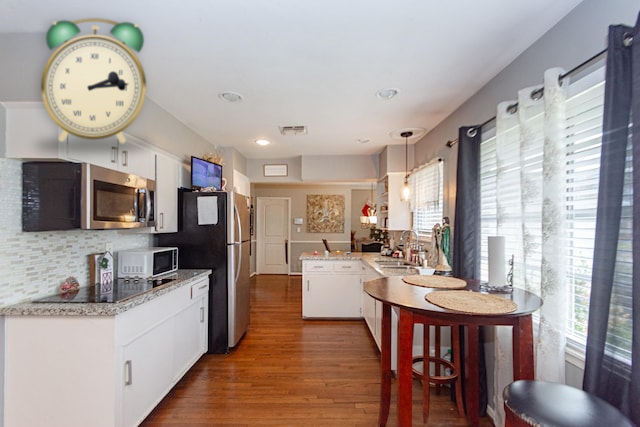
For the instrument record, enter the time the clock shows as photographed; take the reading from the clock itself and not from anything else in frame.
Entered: 2:14
